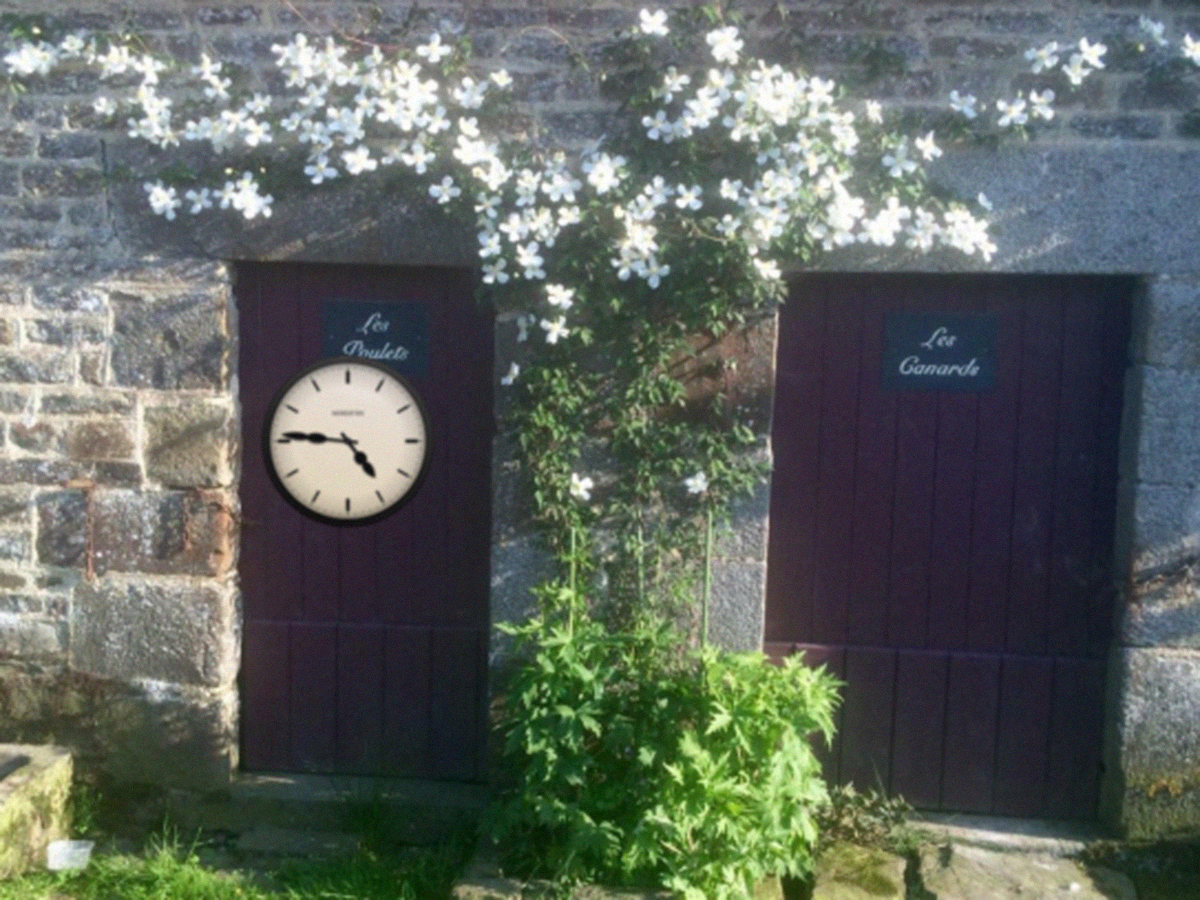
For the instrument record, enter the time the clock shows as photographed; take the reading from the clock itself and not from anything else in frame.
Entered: 4:46
